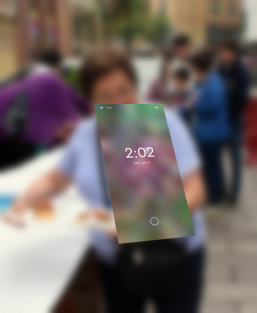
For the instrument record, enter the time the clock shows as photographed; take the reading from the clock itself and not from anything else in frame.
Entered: 2:02
